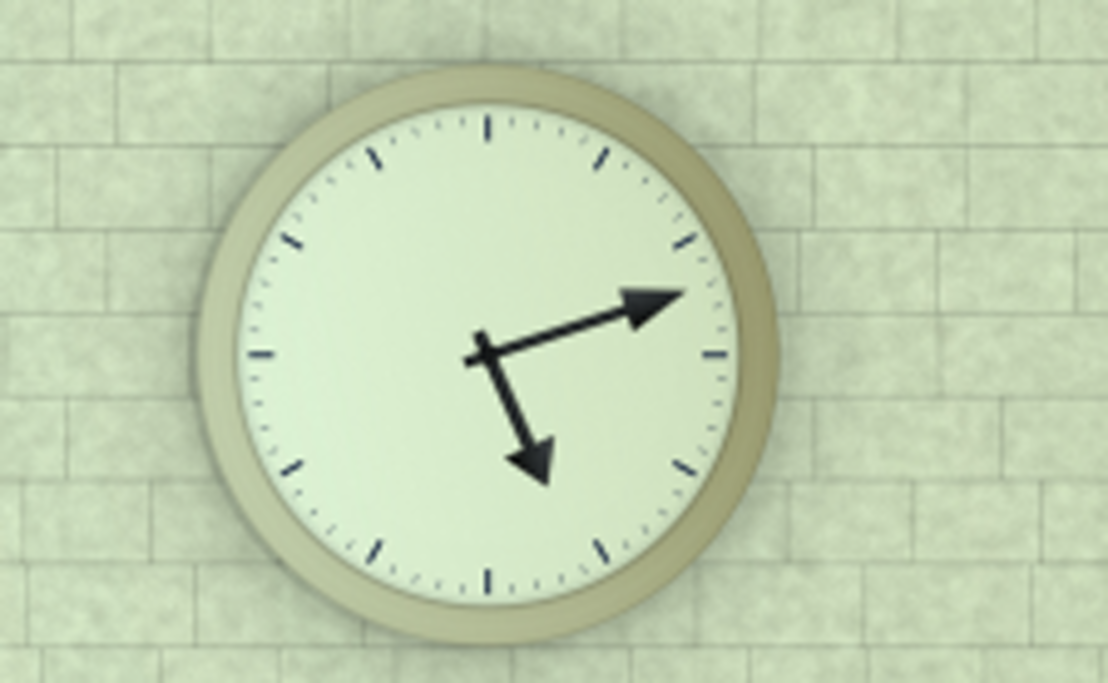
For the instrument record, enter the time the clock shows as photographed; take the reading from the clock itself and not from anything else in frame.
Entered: 5:12
